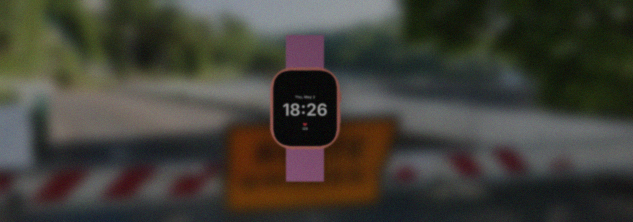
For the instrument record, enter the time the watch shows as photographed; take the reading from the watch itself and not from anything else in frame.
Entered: 18:26
